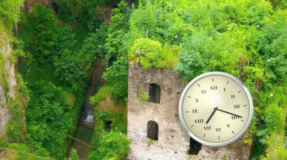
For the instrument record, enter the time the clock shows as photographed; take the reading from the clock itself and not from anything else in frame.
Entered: 7:19
